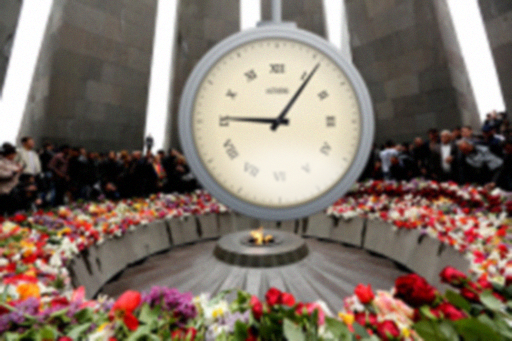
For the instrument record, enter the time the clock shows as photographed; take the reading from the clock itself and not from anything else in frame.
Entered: 9:06
